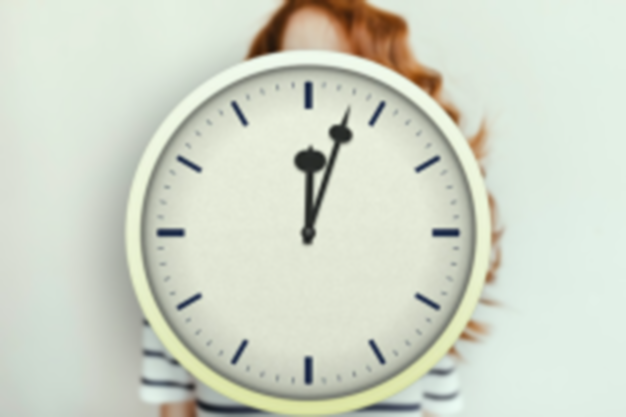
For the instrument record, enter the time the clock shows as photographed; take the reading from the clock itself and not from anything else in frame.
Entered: 12:03
